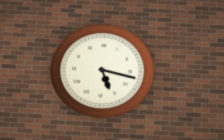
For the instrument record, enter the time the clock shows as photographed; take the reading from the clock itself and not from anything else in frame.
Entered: 5:17
